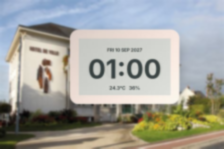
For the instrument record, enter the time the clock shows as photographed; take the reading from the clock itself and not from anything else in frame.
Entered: 1:00
